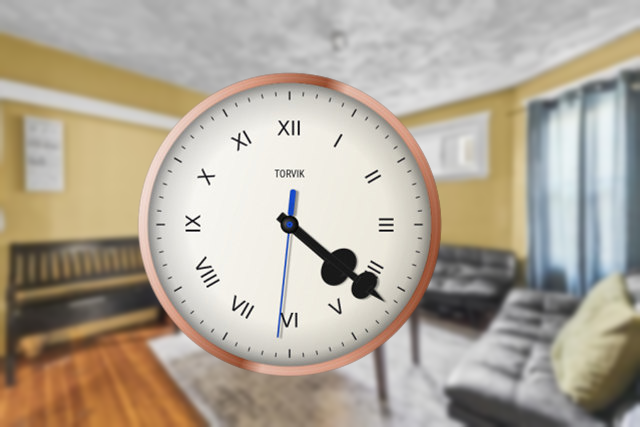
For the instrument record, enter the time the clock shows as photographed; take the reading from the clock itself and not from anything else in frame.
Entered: 4:21:31
